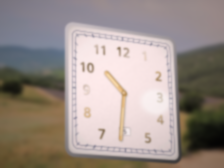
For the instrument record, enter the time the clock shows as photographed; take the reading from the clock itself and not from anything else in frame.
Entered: 10:31
